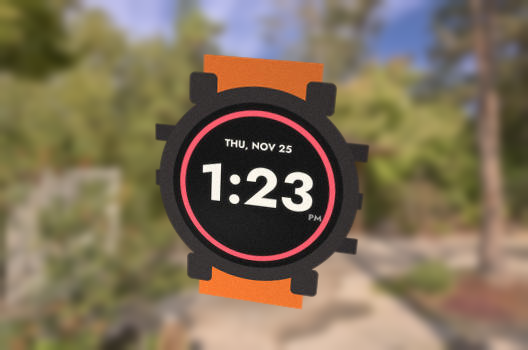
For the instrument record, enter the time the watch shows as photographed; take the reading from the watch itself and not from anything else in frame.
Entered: 1:23
